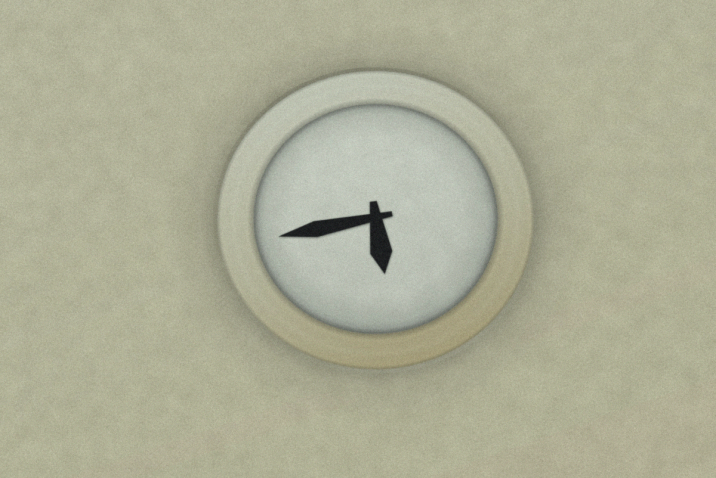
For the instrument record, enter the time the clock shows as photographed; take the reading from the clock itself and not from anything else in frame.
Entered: 5:43
